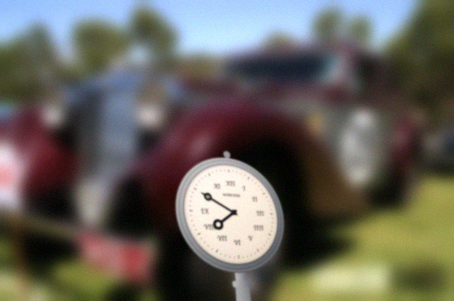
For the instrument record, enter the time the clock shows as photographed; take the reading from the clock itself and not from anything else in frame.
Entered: 7:50
